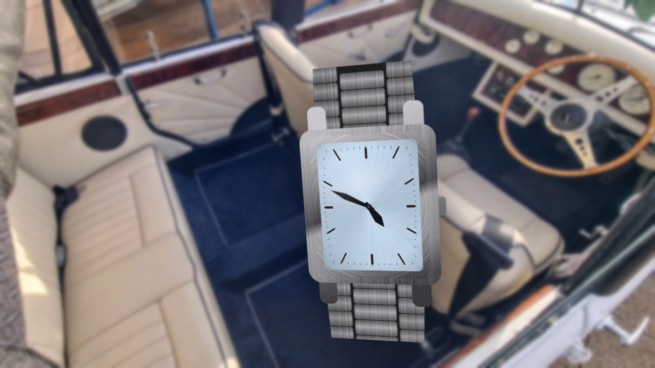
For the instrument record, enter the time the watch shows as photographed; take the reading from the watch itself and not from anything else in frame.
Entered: 4:49
